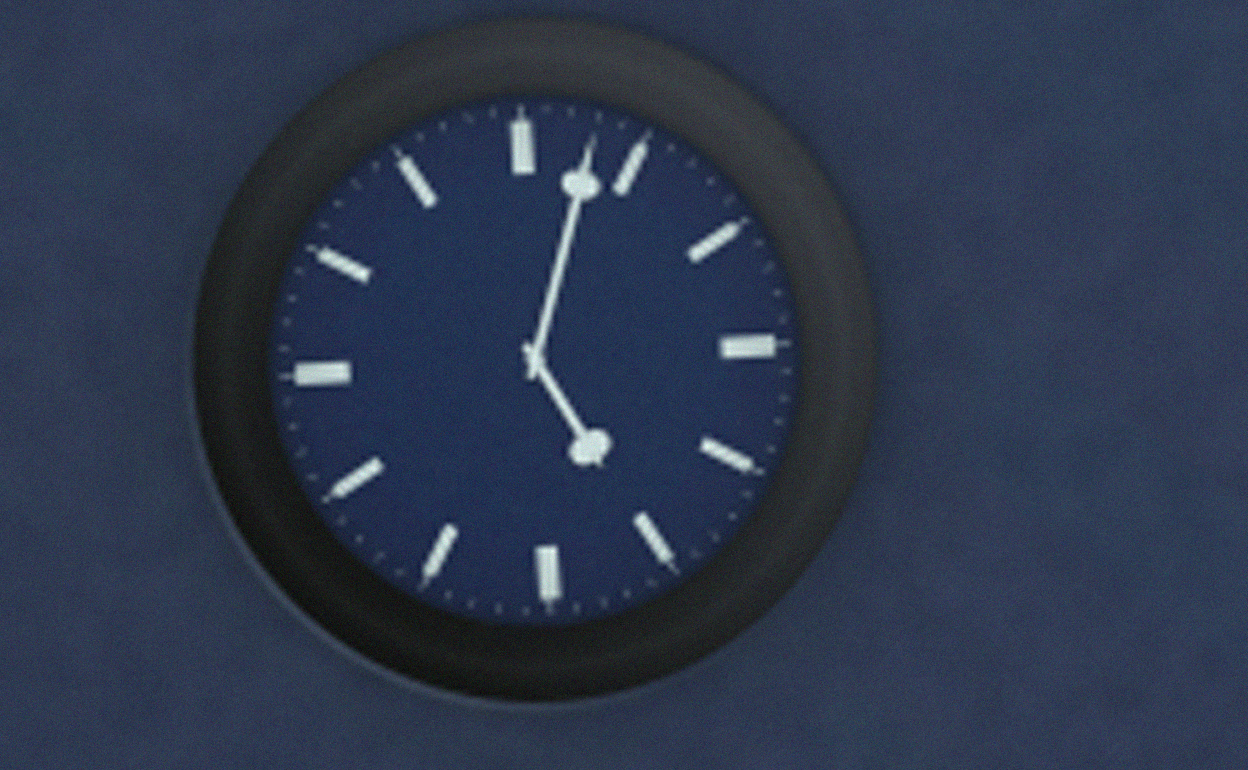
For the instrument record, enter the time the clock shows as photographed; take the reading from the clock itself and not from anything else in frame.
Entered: 5:03
